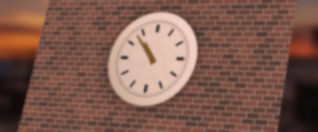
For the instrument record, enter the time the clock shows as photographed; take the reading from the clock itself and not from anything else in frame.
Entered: 10:53
